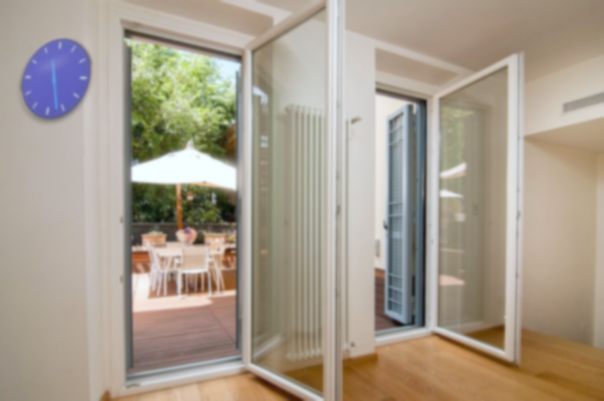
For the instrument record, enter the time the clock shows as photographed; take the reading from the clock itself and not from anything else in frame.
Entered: 11:27
